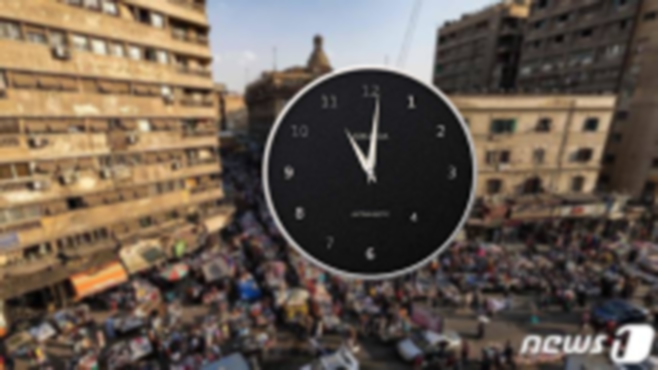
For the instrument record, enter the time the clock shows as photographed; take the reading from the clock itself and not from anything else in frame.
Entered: 11:01
